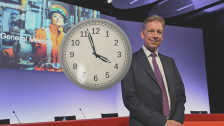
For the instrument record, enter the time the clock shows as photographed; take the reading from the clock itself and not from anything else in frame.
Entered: 3:57
